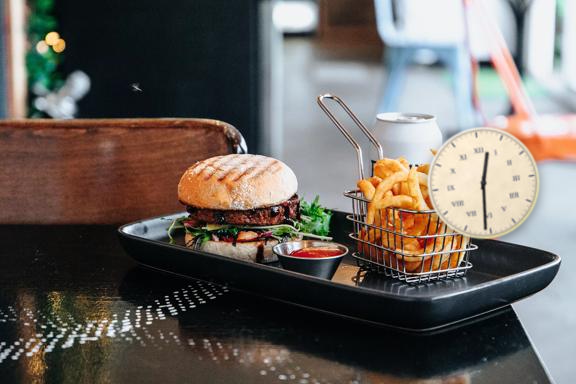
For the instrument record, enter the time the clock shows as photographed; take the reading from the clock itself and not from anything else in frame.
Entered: 12:31
